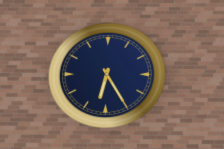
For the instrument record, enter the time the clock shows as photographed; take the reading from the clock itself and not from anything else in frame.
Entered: 6:25
